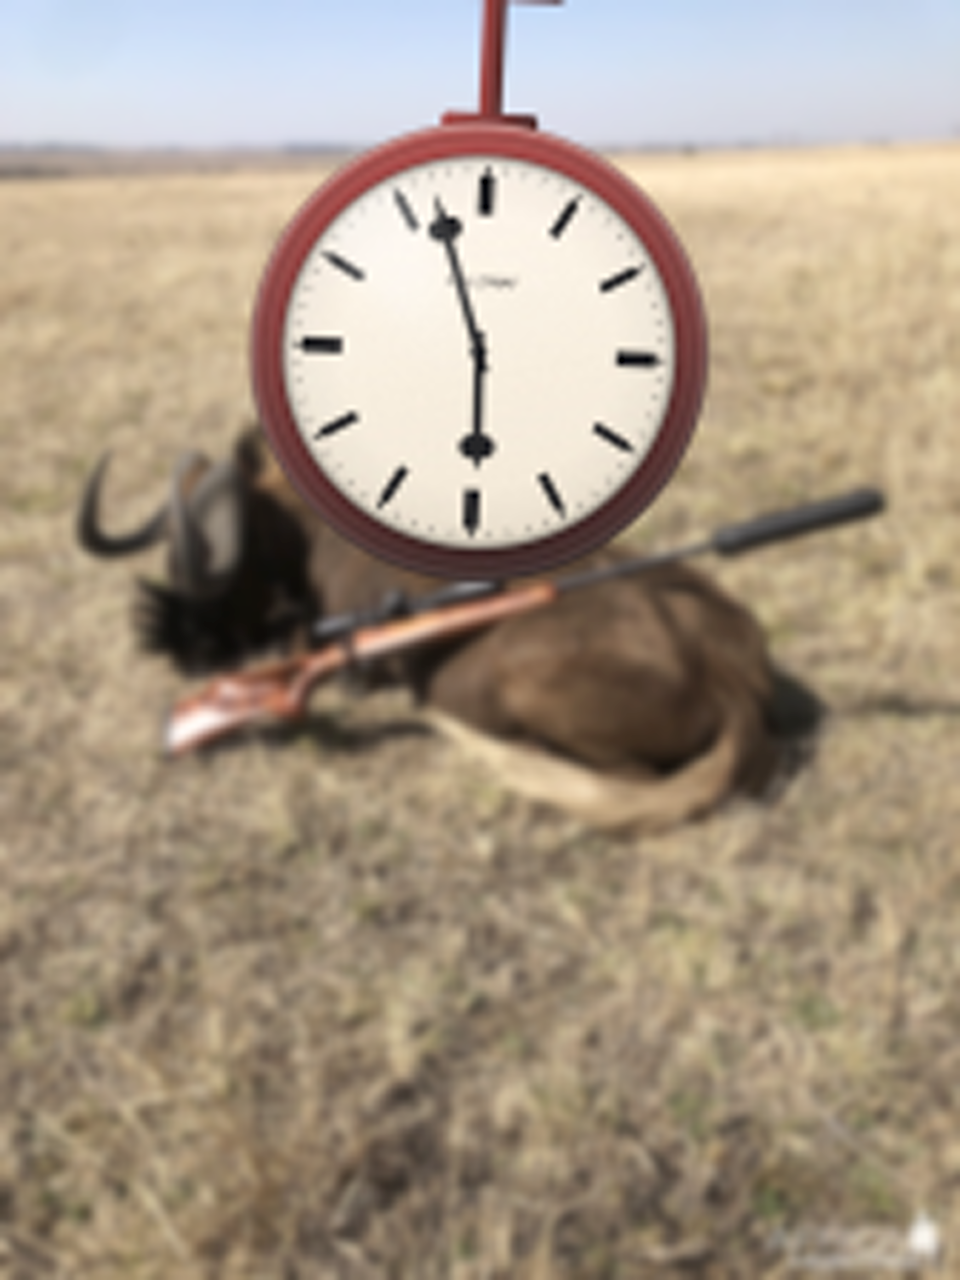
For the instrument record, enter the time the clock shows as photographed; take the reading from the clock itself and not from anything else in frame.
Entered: 5:57
